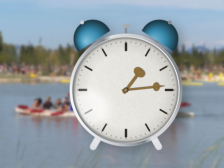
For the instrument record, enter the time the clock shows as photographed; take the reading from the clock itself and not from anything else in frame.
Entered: 1:14
